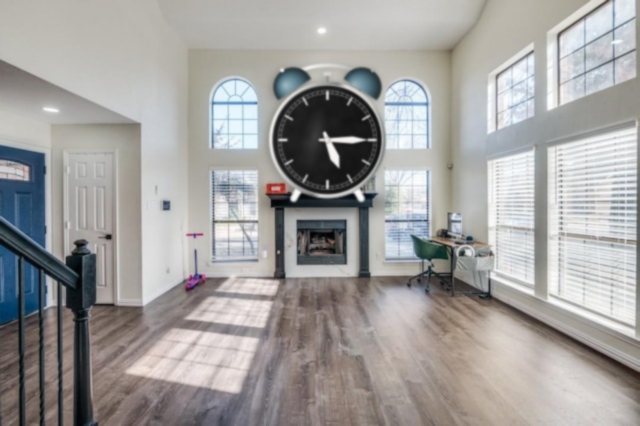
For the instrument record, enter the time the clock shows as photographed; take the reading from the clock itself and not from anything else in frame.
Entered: 5:15
